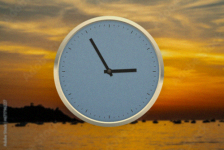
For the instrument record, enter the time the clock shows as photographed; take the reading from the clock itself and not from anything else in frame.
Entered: 2:55
